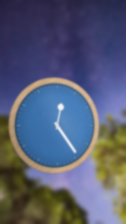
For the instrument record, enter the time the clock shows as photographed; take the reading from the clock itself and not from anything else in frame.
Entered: 12:24
